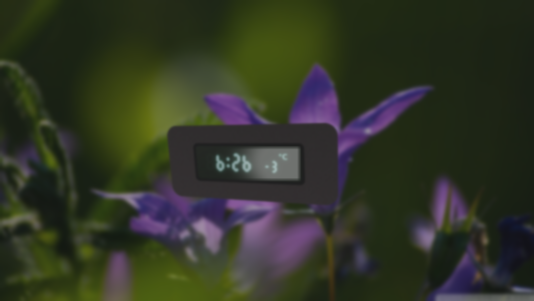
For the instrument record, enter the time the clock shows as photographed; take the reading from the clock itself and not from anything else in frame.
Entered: 6:26
